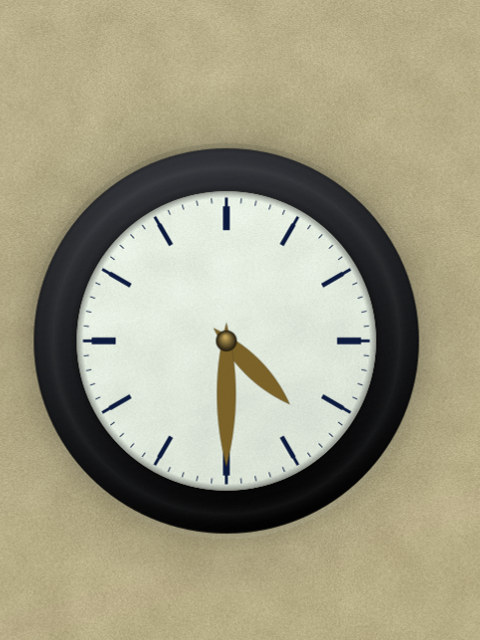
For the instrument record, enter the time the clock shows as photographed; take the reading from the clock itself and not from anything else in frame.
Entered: 4:30
